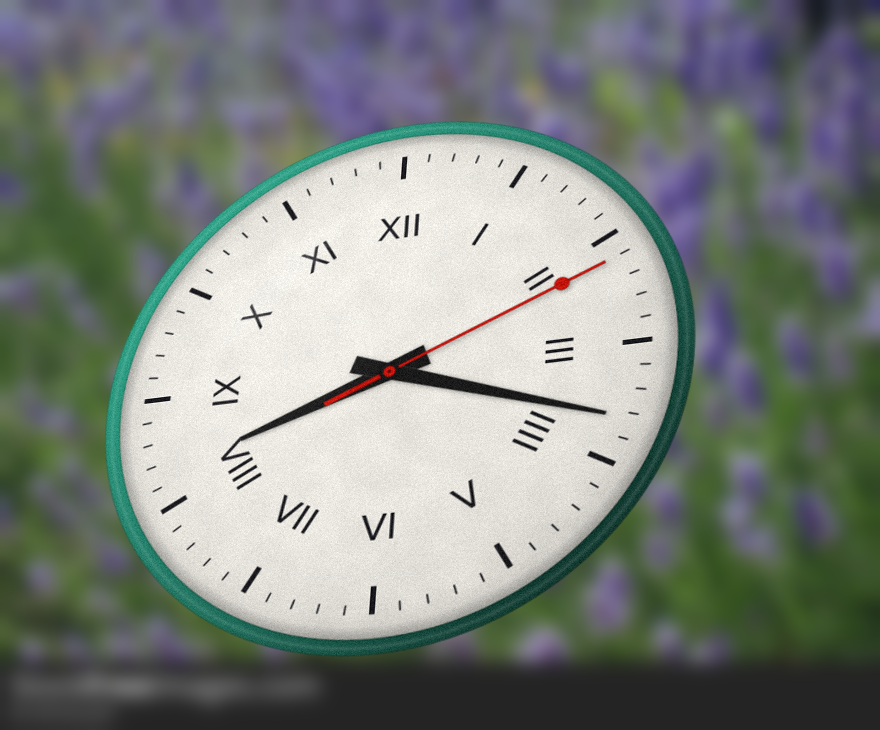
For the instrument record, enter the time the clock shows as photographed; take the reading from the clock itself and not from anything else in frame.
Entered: 8:18:11
